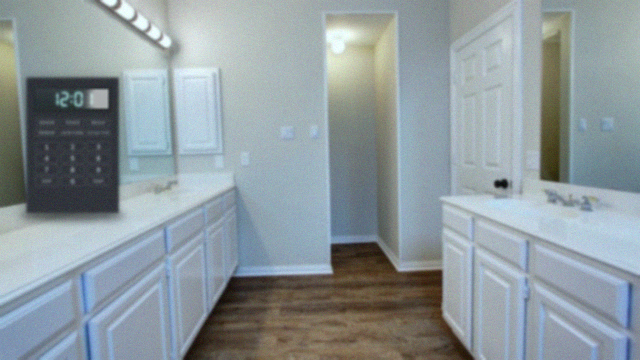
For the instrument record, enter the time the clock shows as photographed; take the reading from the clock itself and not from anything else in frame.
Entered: 12:01
